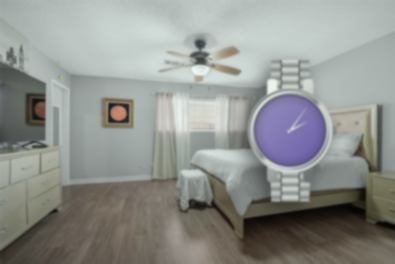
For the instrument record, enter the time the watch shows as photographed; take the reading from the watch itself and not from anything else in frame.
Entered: 2:06
